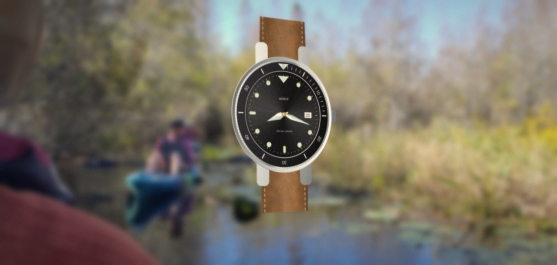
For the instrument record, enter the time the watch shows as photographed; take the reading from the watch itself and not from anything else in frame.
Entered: 8:18
